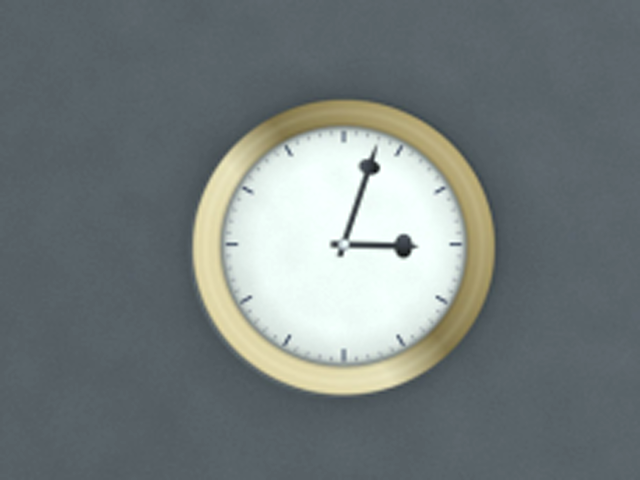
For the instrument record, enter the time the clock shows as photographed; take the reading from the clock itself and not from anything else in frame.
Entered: 3:03
